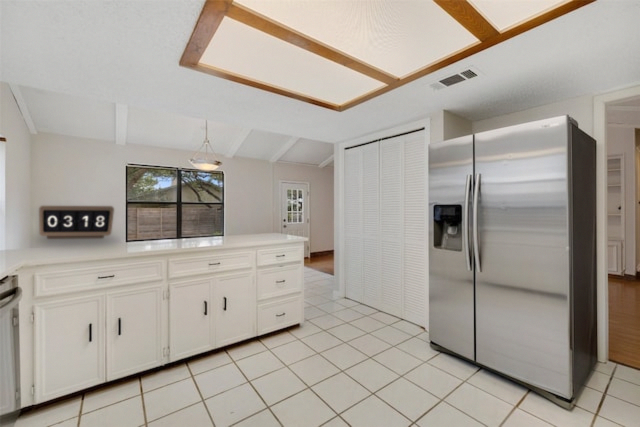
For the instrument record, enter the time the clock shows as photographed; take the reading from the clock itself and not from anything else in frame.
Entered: 3:18
